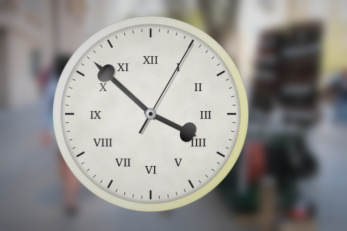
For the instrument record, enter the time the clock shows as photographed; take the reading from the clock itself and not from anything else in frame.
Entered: 3:52:05
